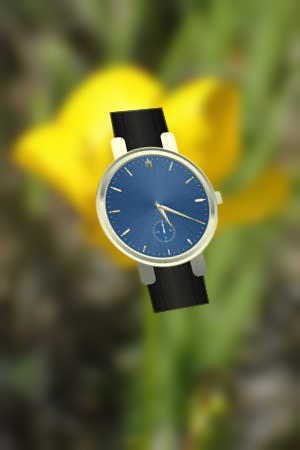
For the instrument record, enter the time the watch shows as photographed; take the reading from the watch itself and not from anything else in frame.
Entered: 5:20
